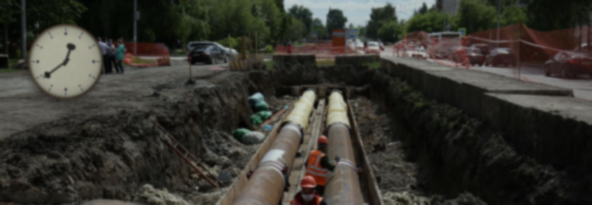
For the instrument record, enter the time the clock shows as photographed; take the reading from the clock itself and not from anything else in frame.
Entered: 12:39
